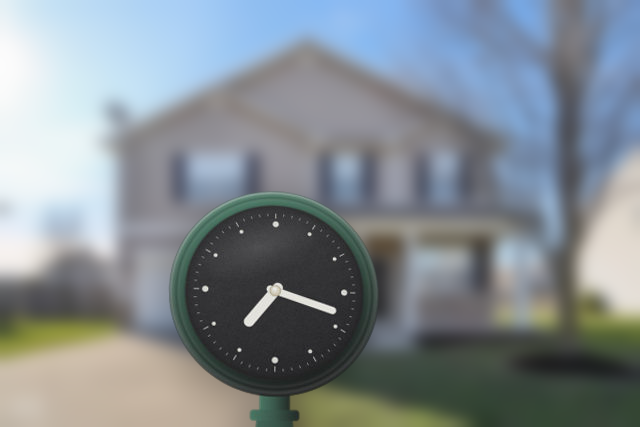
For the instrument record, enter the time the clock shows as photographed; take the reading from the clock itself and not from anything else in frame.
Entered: 7:18
